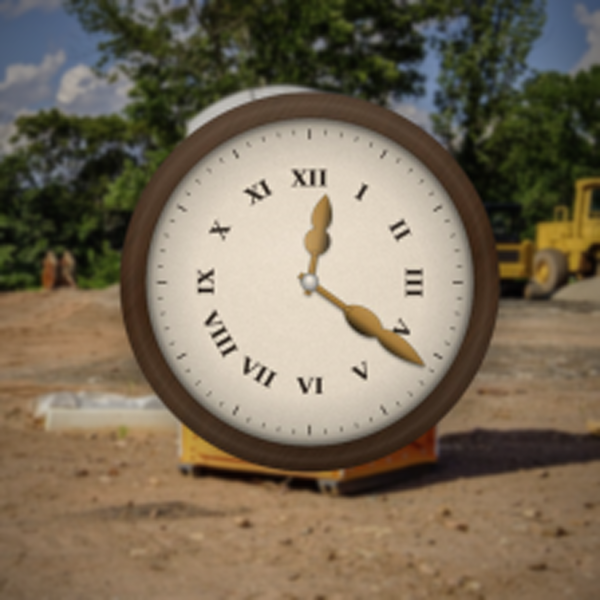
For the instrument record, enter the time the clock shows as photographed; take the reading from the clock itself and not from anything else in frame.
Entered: 12:21
